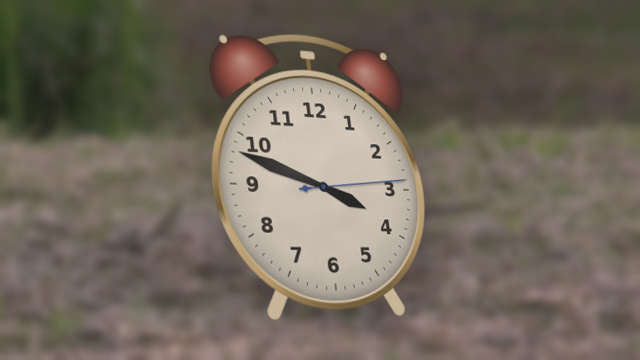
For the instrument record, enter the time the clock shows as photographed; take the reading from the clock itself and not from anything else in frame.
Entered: 3:48:14
